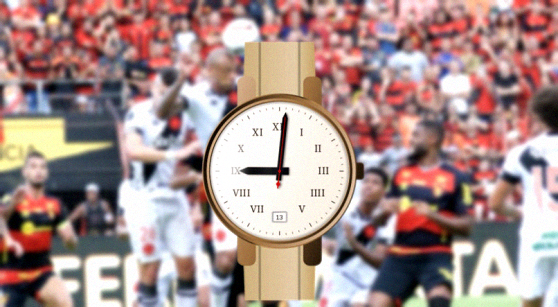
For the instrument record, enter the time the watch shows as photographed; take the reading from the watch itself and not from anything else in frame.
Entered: 9:01:01
